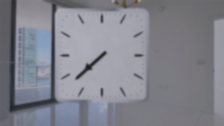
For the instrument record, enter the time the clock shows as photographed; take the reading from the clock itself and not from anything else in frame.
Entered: 7:38
